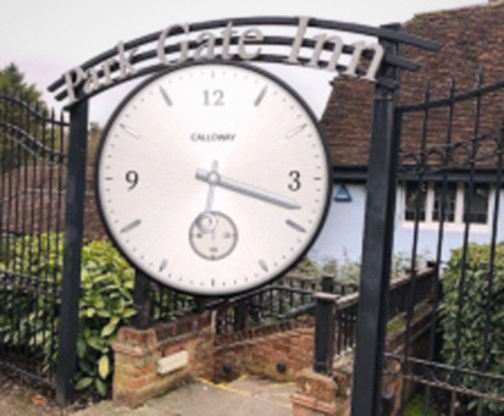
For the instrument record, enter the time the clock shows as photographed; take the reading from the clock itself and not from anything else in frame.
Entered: 6:18
